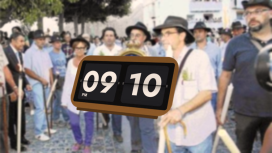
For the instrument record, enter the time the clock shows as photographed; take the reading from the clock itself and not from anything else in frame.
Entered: 9:10
